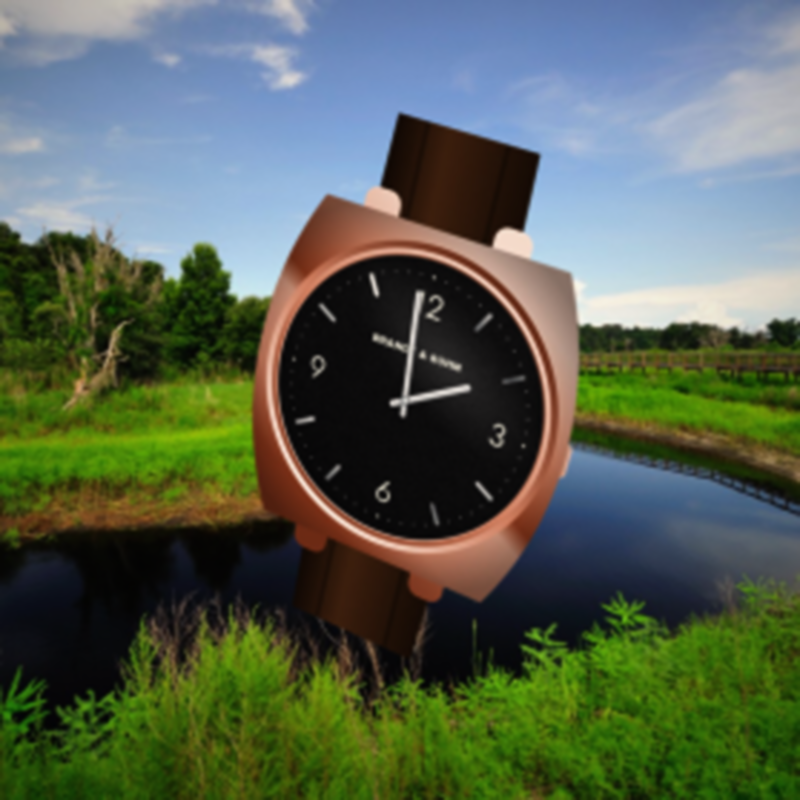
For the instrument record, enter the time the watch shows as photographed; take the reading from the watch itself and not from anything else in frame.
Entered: 1:59
